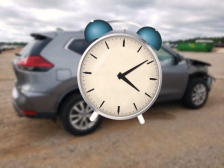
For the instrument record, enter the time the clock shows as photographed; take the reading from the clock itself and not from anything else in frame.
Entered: 4:09
